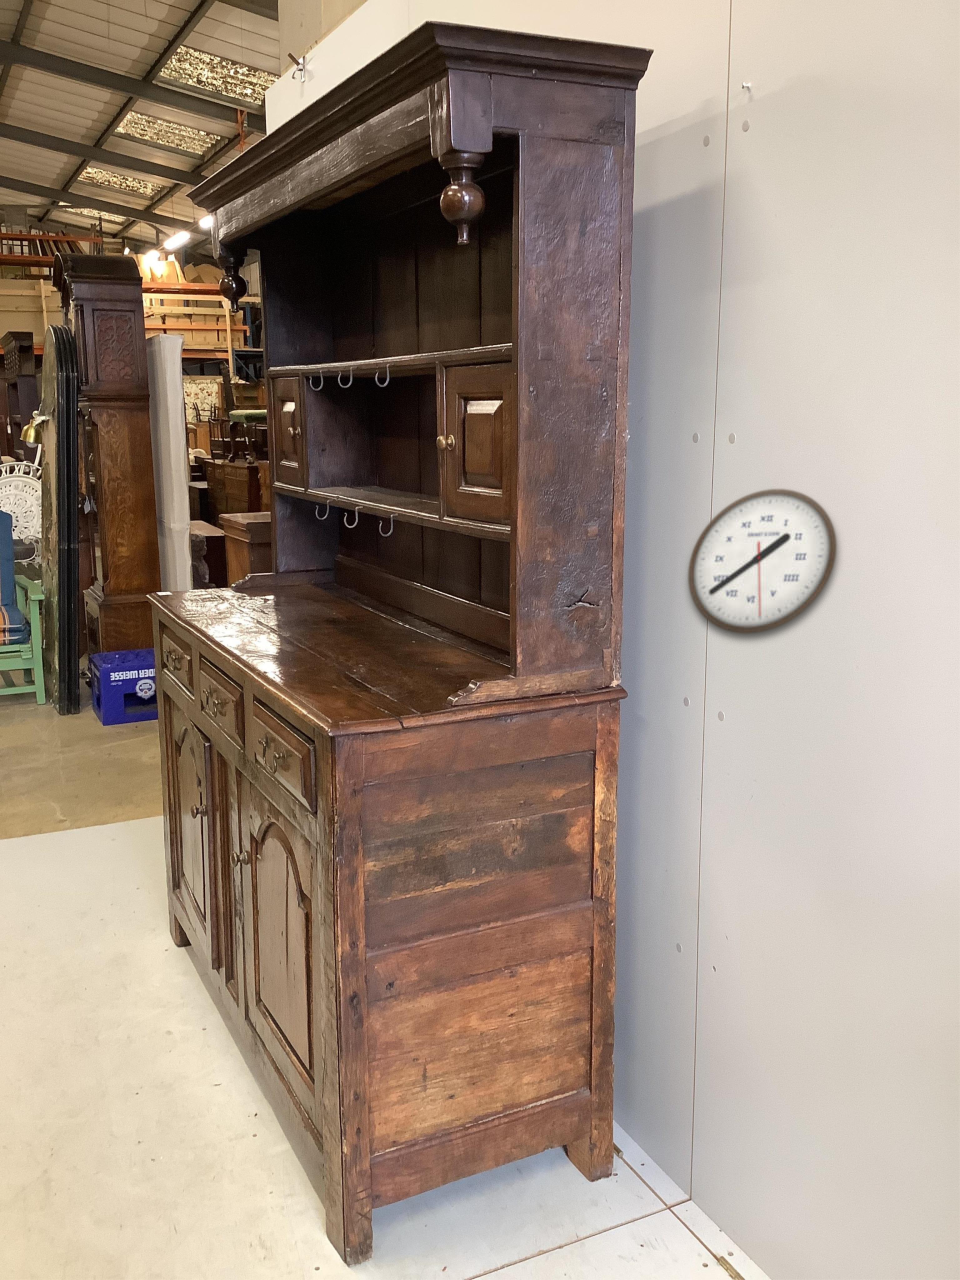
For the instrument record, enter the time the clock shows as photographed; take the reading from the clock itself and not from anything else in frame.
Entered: 1:38:28
